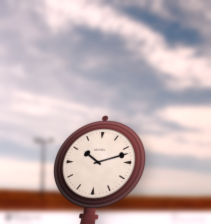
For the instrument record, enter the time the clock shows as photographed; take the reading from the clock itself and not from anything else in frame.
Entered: 10:12
